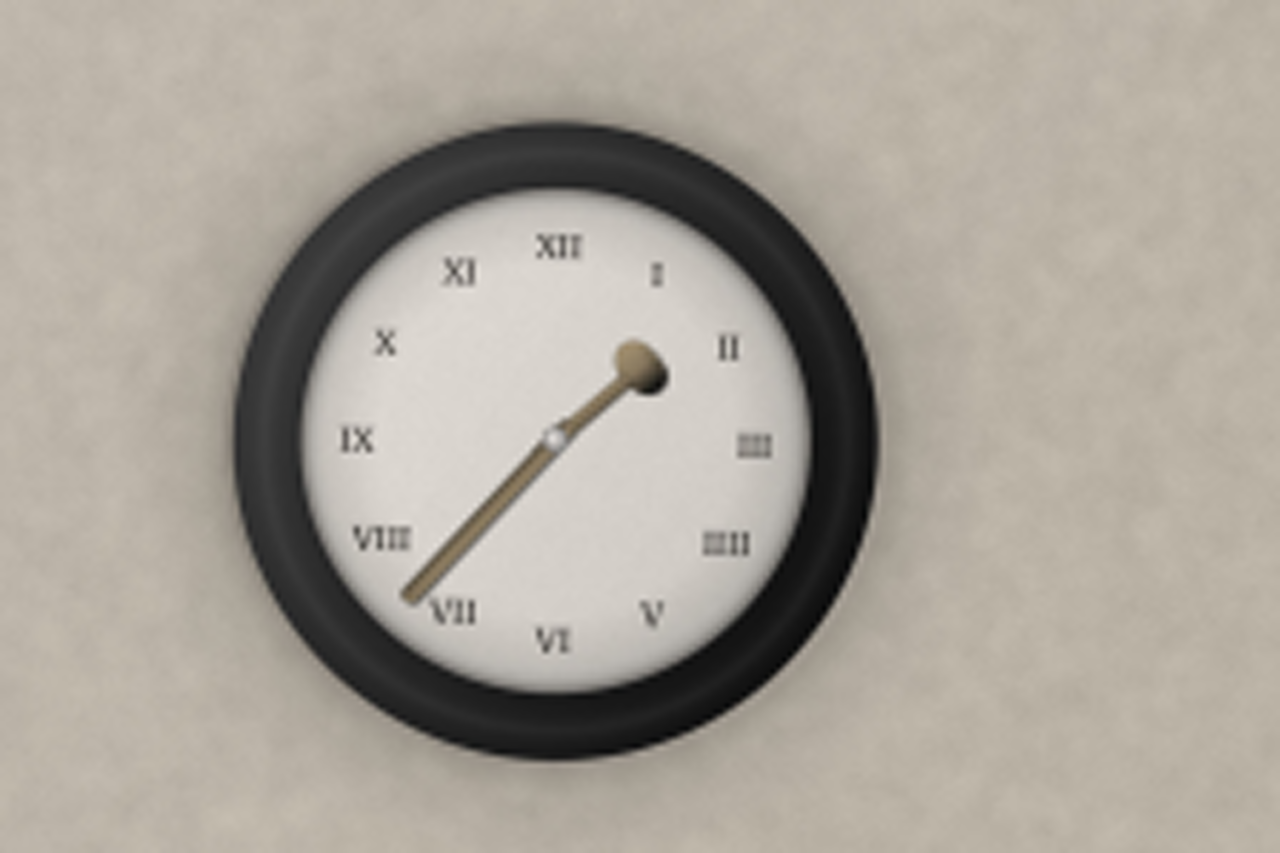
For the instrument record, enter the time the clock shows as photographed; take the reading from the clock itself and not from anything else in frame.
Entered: 1:37
